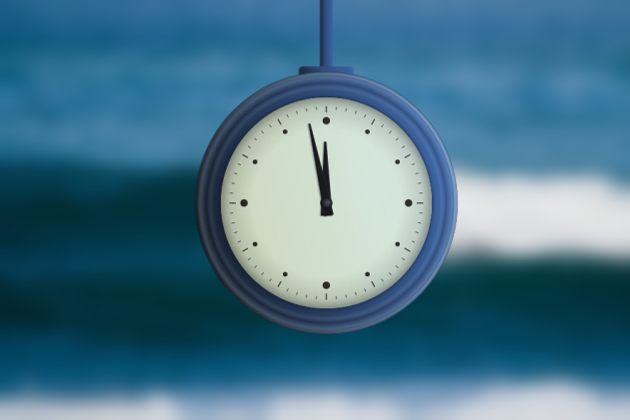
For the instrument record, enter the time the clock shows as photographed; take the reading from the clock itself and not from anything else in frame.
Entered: 11:58
